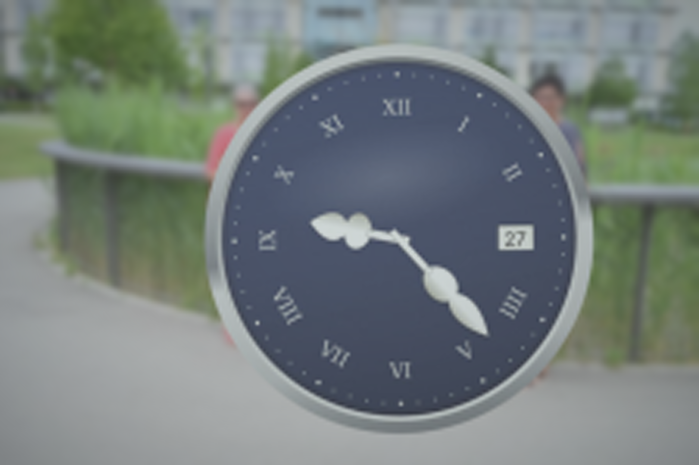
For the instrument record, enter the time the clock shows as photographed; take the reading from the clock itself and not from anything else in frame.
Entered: 9:23
